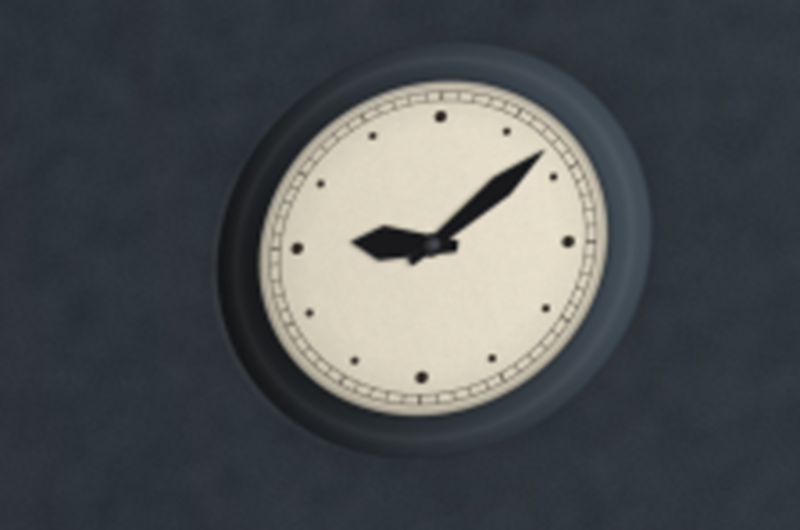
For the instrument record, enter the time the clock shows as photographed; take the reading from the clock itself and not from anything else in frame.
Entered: 9:08
